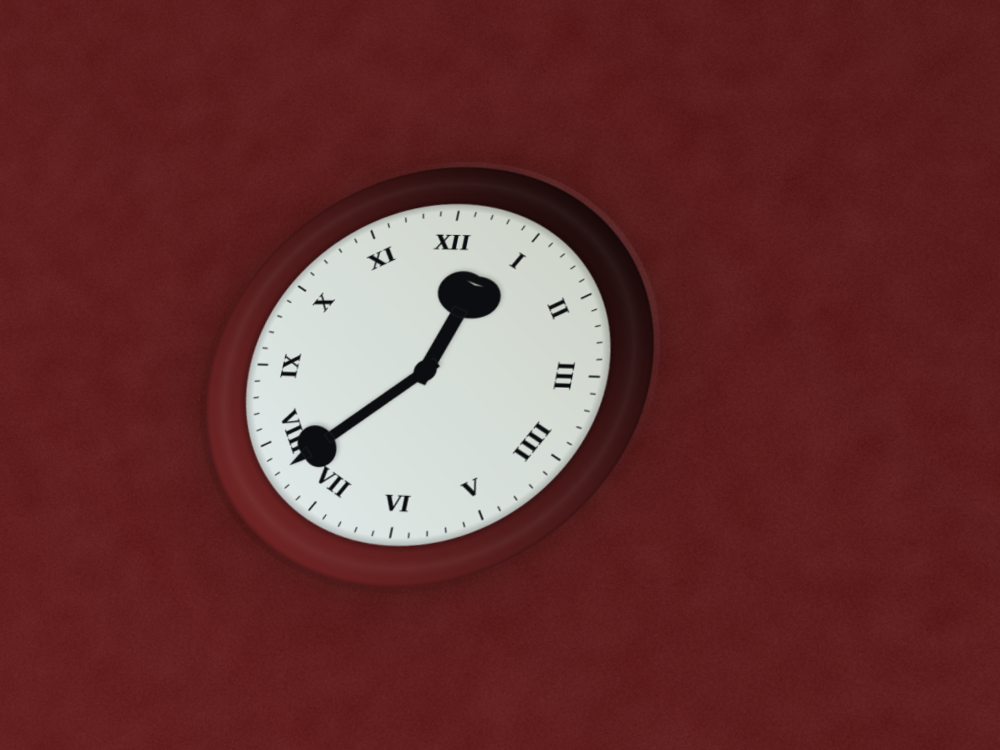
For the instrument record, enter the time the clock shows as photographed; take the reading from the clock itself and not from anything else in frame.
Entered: 12:38
